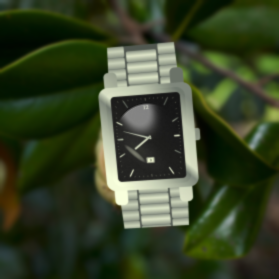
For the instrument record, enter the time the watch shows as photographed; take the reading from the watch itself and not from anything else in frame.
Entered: 7:48
